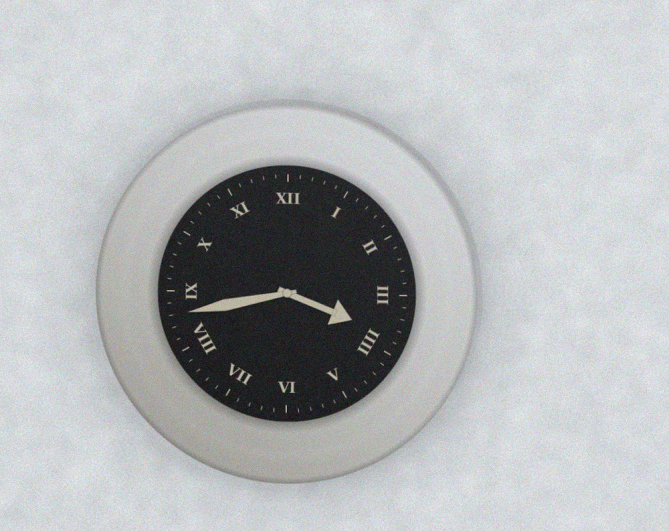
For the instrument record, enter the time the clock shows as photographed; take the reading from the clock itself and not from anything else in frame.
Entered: 3:43
